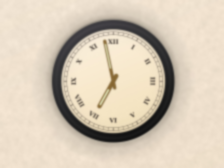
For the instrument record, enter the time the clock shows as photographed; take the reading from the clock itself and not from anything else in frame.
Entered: 6:58
